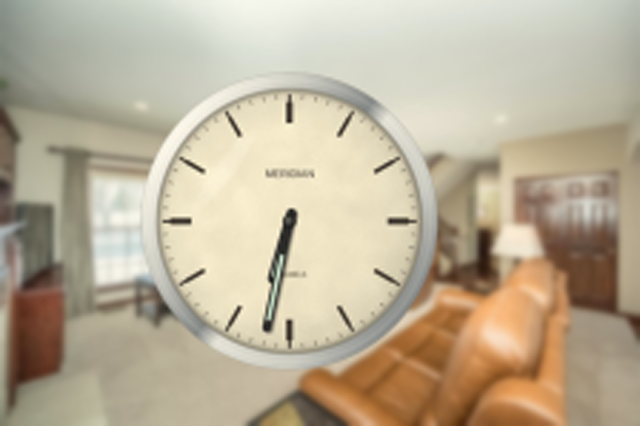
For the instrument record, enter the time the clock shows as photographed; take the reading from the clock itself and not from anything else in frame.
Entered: 6:32
